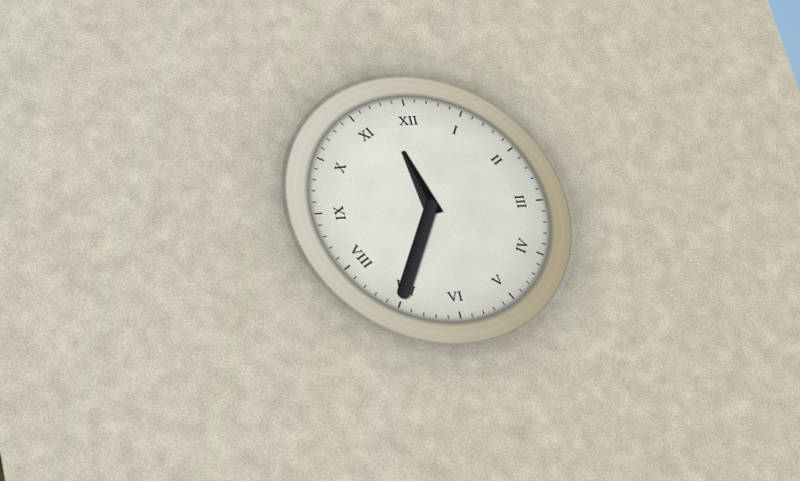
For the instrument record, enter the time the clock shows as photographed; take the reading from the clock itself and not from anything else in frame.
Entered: 11:35
